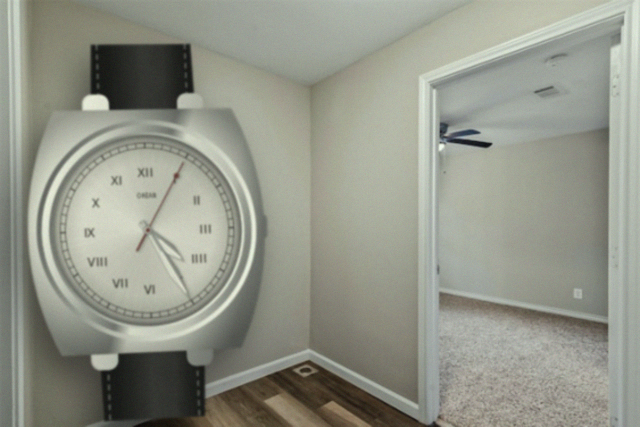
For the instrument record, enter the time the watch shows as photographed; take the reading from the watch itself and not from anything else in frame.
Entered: 4:25:05
